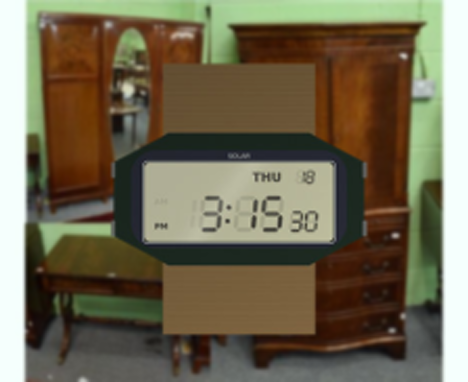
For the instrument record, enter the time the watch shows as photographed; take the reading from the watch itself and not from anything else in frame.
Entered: 3:15:30
